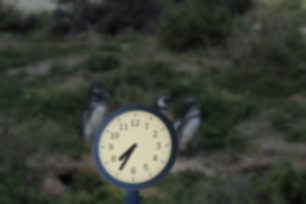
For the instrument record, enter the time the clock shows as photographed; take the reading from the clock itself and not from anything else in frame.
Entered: 7:35
